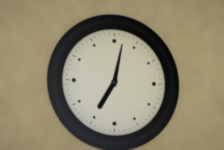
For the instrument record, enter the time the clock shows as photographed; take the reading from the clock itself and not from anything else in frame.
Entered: 7:02
